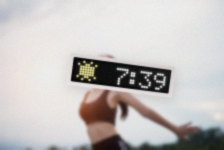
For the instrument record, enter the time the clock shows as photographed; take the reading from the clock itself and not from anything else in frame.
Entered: 7:39
